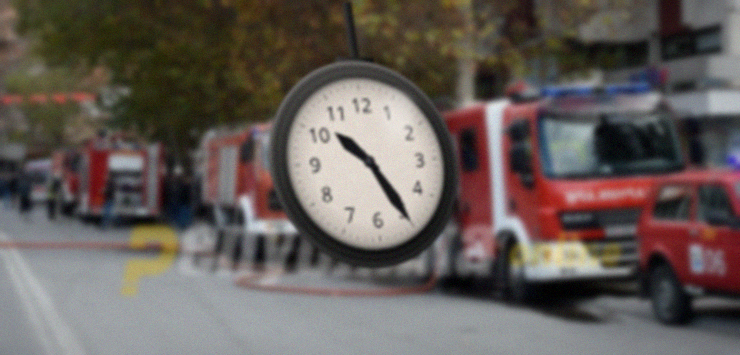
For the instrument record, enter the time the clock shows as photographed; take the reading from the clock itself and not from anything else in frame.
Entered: 10:25
